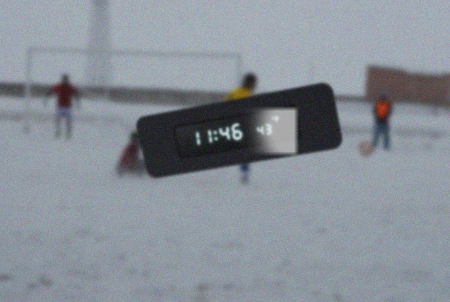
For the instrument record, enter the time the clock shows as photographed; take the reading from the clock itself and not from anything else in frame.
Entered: 11:46
